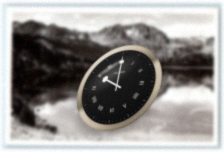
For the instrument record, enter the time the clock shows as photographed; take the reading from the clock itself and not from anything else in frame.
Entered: 10:00
